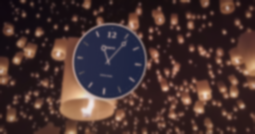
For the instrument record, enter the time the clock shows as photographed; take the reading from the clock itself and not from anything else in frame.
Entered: 11:06
